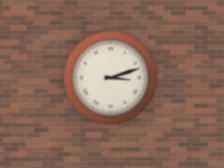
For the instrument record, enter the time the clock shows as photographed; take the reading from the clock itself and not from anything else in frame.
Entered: 3:12
